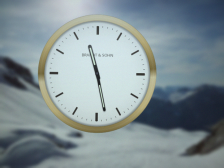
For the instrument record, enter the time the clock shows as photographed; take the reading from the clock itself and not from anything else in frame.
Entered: 11:28
